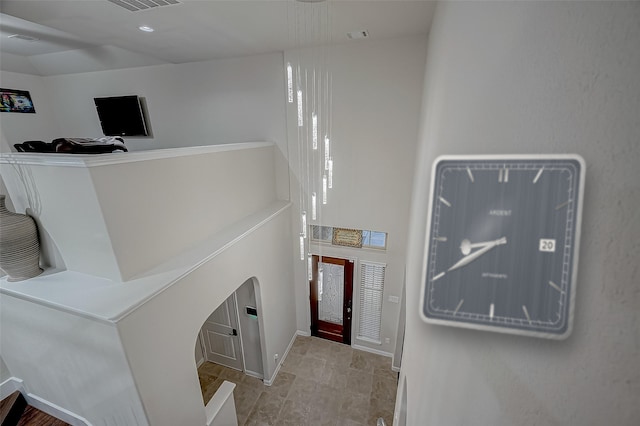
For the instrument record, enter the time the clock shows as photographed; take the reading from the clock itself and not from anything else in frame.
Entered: 8:40
